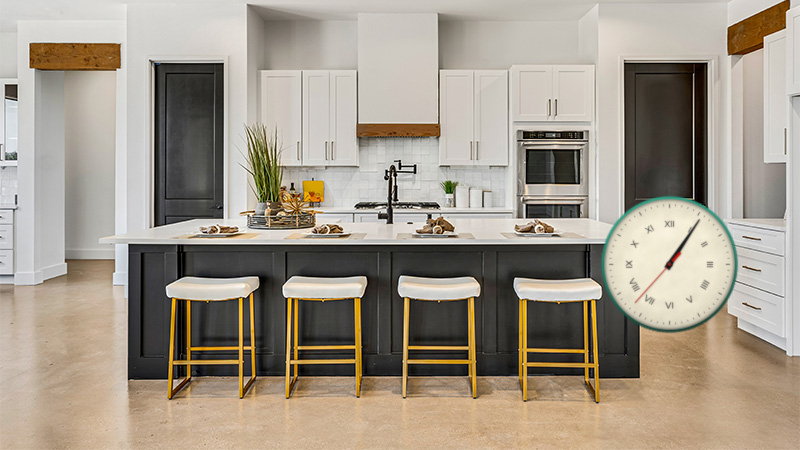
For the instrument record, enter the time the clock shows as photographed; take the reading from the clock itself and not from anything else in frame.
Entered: 1:05:37
